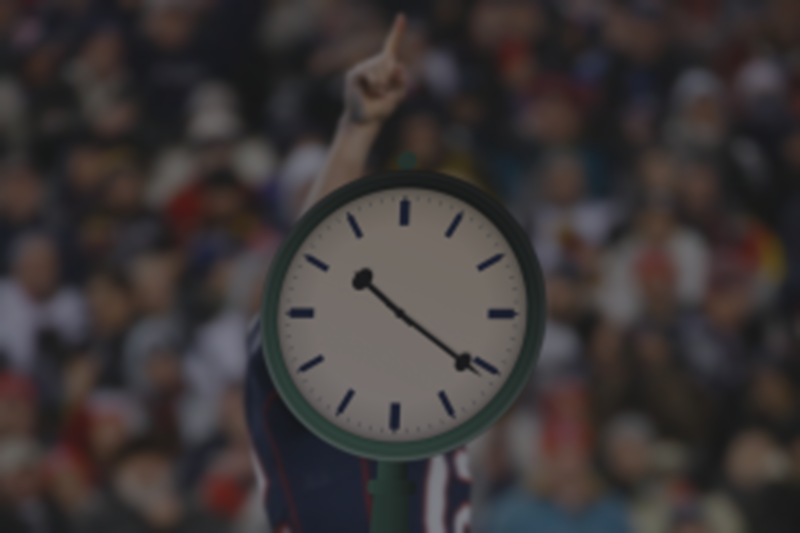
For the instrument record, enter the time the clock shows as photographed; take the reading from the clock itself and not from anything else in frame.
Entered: 10:21
